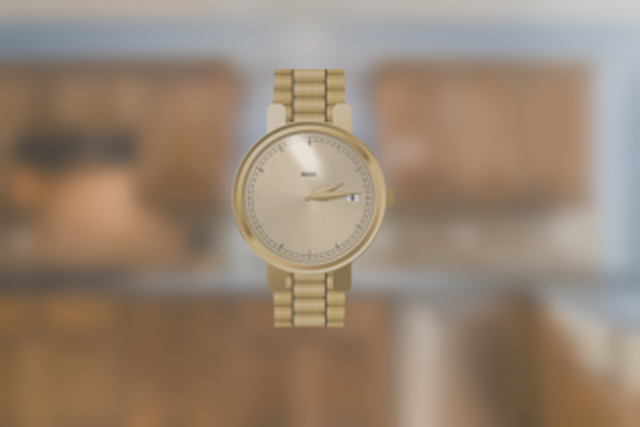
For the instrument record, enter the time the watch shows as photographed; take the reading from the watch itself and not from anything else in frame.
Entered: 2:14
